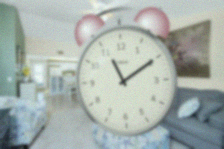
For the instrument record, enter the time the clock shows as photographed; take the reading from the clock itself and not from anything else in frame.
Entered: 11:10
